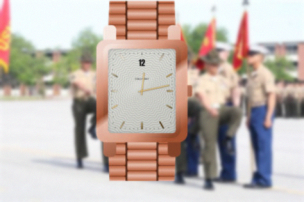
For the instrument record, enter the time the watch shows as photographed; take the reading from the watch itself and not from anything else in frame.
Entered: 12:13
